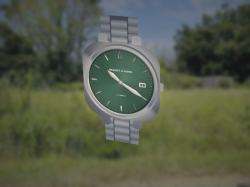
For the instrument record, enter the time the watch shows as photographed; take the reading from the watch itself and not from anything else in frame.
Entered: 10:20
